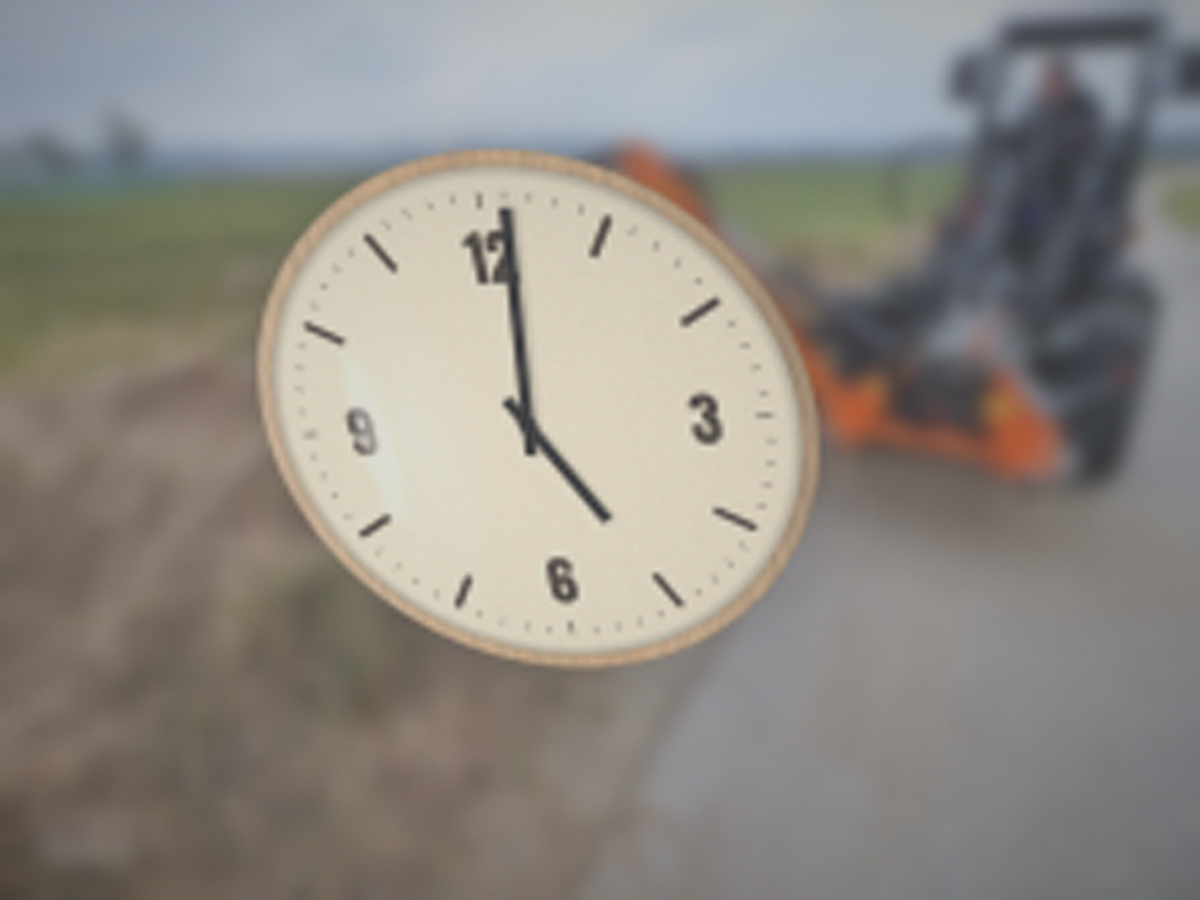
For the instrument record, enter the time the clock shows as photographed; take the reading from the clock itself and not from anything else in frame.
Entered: 5:01
